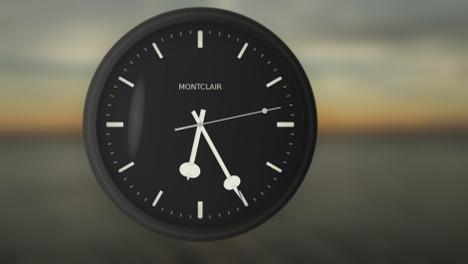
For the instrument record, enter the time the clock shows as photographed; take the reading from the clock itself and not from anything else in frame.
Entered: 6:25:13
